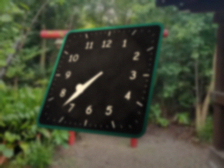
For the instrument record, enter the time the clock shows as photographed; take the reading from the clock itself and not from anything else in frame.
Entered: 7:37
